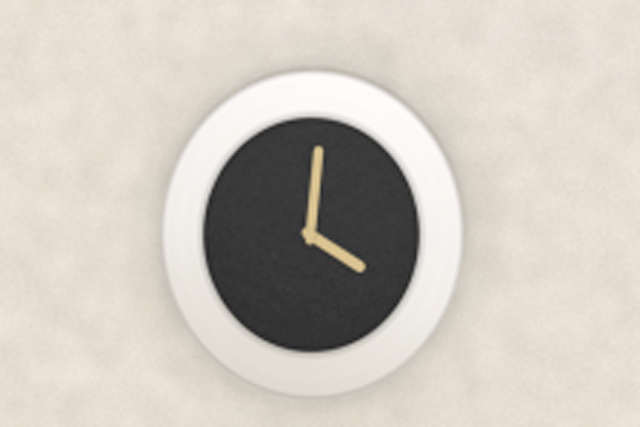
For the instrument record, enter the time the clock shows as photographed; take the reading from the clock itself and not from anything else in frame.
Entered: 4:01
